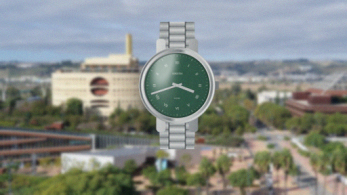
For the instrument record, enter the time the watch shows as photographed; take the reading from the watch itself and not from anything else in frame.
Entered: 3:42
